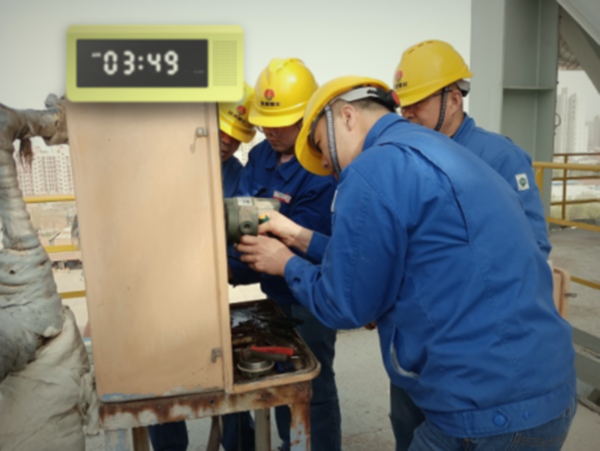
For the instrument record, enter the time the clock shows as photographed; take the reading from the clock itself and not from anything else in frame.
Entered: 3:49
